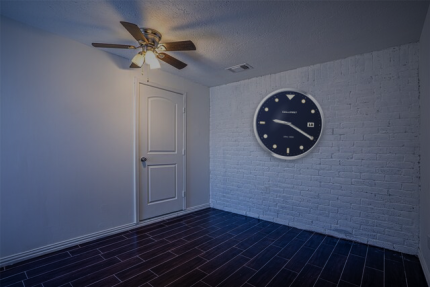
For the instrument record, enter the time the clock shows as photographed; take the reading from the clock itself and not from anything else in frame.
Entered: 9:20
